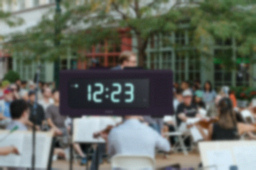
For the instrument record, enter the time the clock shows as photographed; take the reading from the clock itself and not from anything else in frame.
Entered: 12:23
